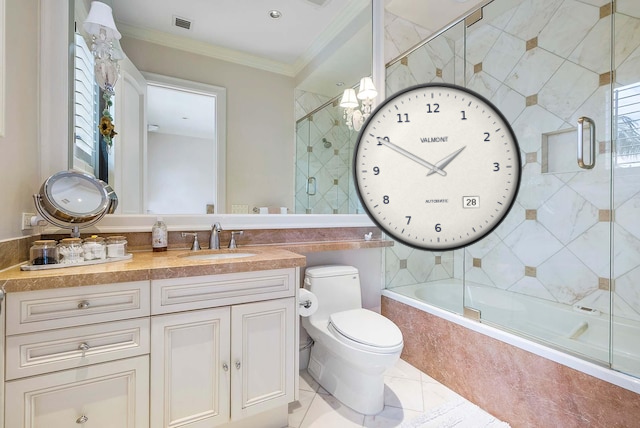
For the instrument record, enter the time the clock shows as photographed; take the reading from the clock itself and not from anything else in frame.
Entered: 1:50
